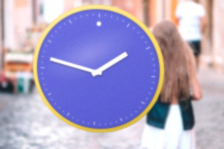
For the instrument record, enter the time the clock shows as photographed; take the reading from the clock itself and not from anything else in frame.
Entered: 1:47
